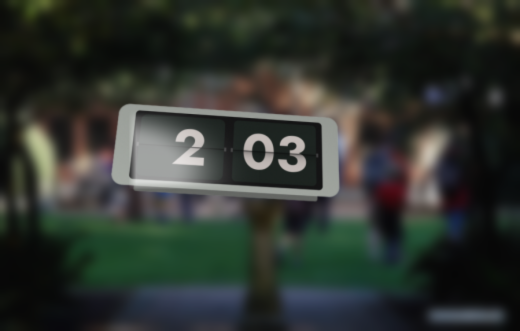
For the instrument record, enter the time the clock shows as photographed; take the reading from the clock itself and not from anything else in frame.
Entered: 2:03
